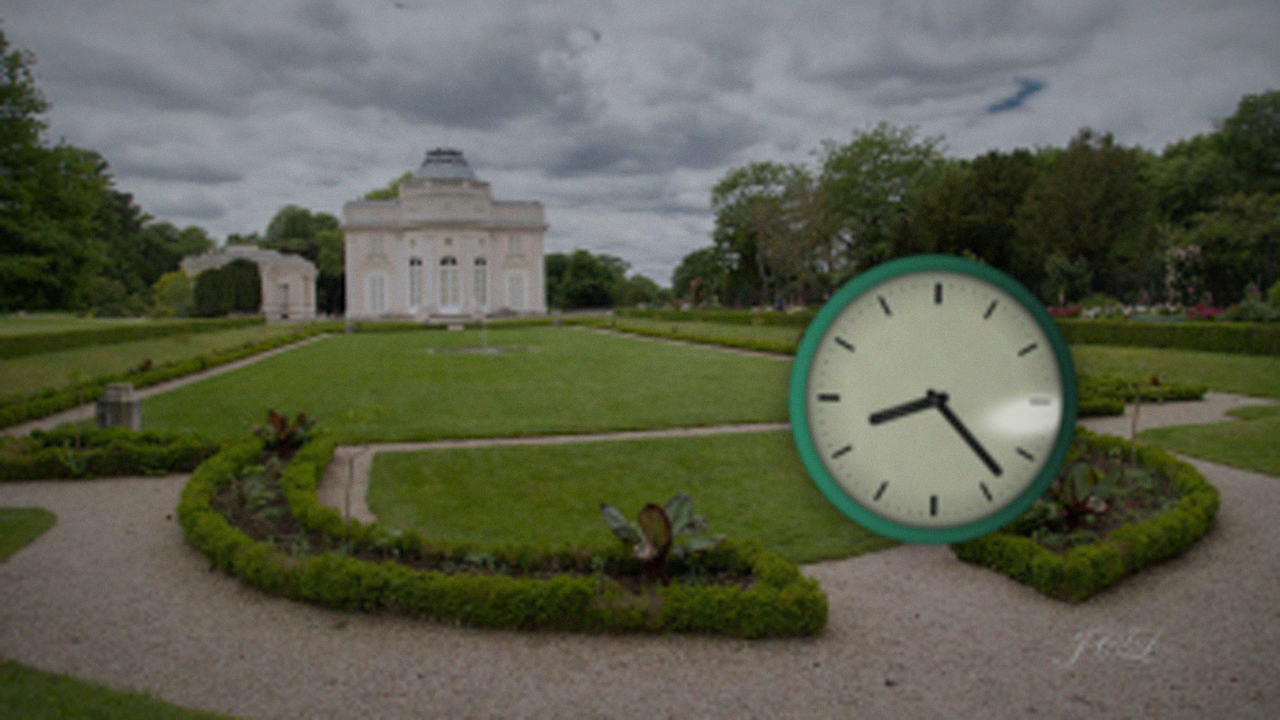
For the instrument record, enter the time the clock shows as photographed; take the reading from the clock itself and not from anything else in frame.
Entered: 8:23
